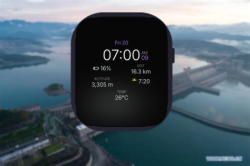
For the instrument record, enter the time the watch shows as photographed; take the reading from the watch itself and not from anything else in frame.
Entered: 7:00
